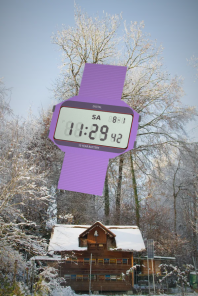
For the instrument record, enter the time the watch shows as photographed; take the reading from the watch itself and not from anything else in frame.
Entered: 11:29:42
